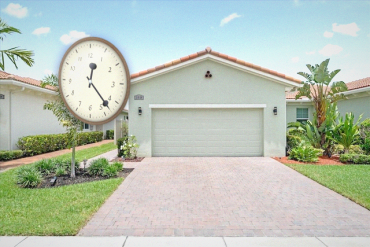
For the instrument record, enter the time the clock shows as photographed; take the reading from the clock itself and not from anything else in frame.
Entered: 12:23
